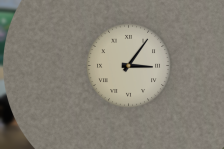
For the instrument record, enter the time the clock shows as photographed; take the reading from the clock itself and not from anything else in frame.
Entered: 3:06
